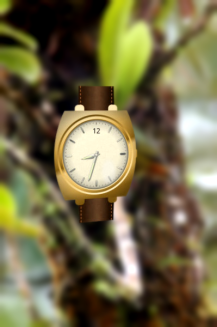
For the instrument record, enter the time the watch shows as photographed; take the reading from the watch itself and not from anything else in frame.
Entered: 8:33
